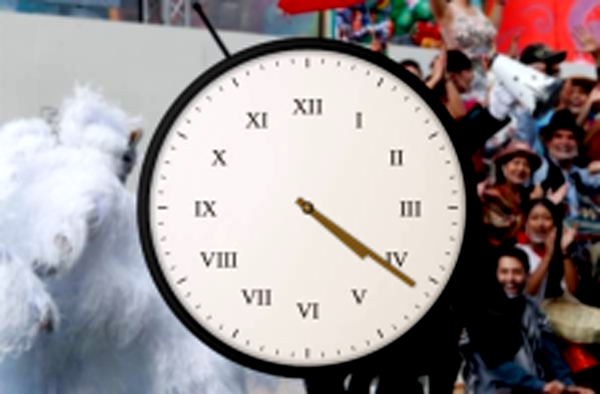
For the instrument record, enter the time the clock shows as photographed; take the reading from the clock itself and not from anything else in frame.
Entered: 4:21
